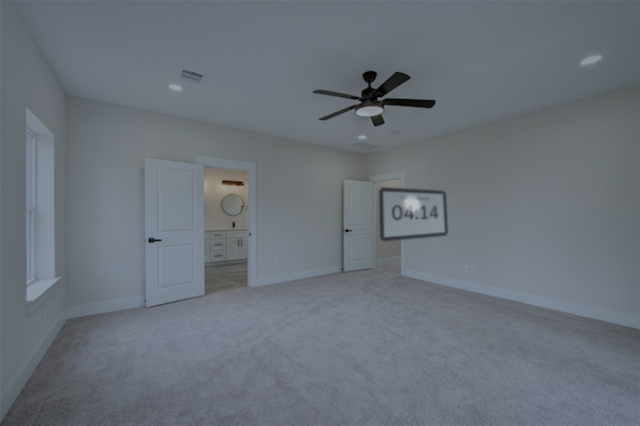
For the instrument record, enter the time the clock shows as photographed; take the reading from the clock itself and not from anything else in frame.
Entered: 4:14
